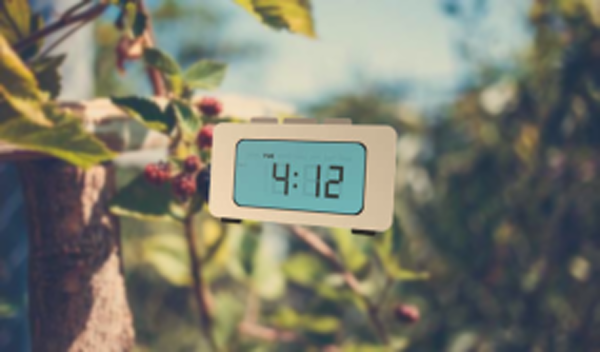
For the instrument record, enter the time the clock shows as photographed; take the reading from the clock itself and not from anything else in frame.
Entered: 4:12
